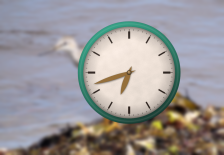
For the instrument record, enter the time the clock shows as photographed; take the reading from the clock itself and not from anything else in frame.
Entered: 6:42
